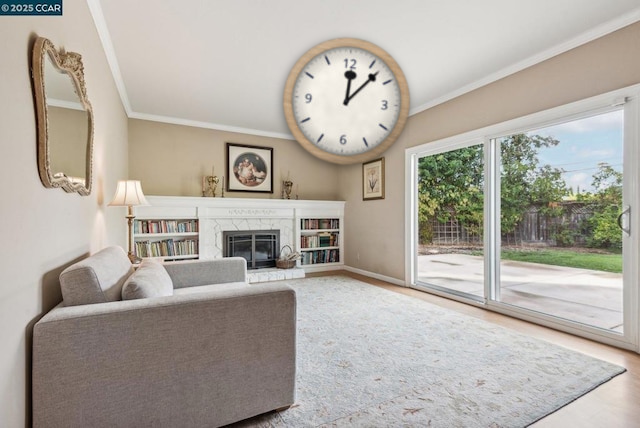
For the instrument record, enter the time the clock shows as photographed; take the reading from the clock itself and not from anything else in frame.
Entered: 12:07
